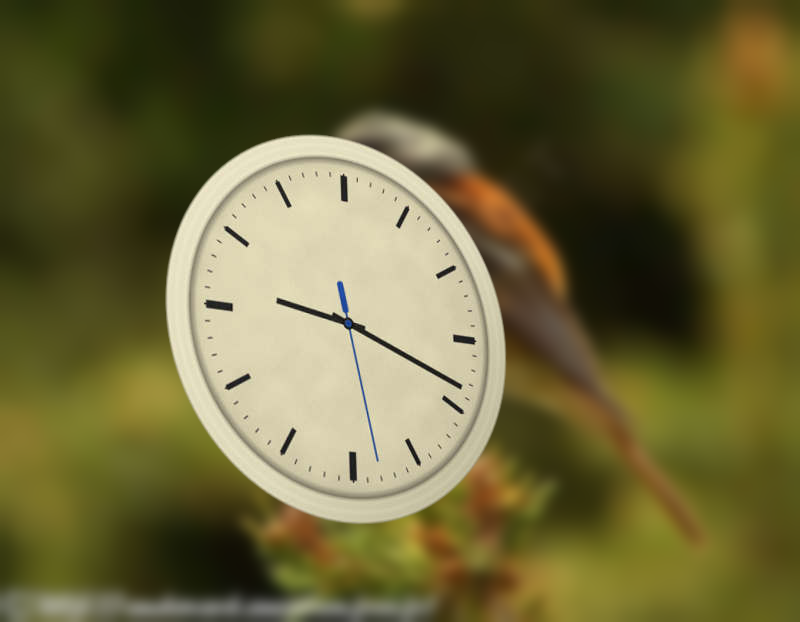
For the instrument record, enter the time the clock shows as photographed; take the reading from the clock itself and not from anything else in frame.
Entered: 9:18:28
